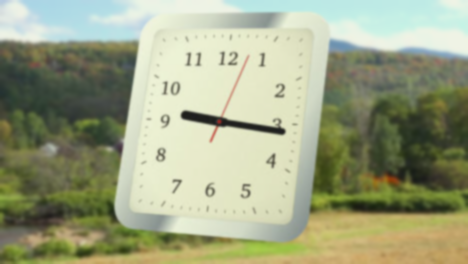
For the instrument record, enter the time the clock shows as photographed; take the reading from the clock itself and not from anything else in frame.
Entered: 9:16:03
